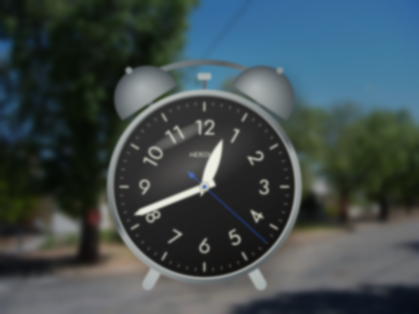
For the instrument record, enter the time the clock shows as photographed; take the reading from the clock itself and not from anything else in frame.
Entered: 12:41:22
